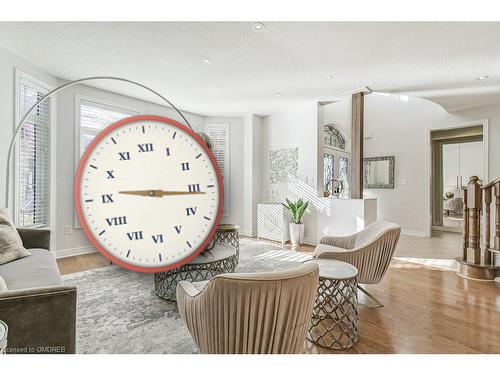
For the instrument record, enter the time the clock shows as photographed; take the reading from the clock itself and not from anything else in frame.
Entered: 9:16
